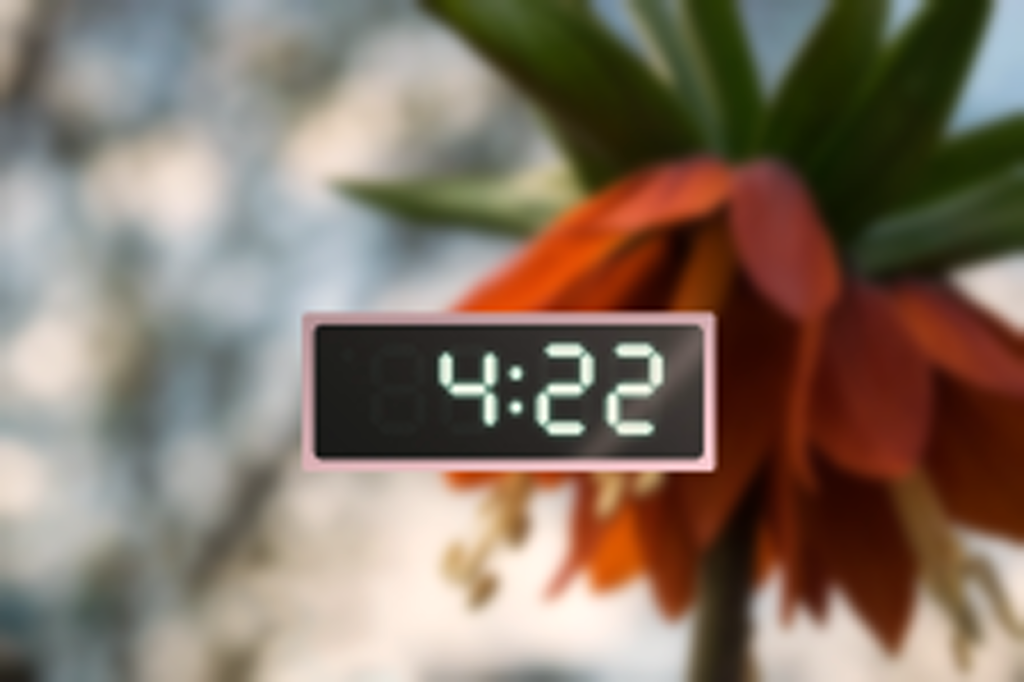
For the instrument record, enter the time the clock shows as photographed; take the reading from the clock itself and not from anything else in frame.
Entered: 4:22
